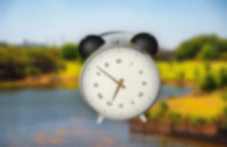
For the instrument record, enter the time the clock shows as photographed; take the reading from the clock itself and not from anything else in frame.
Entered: 6:52
